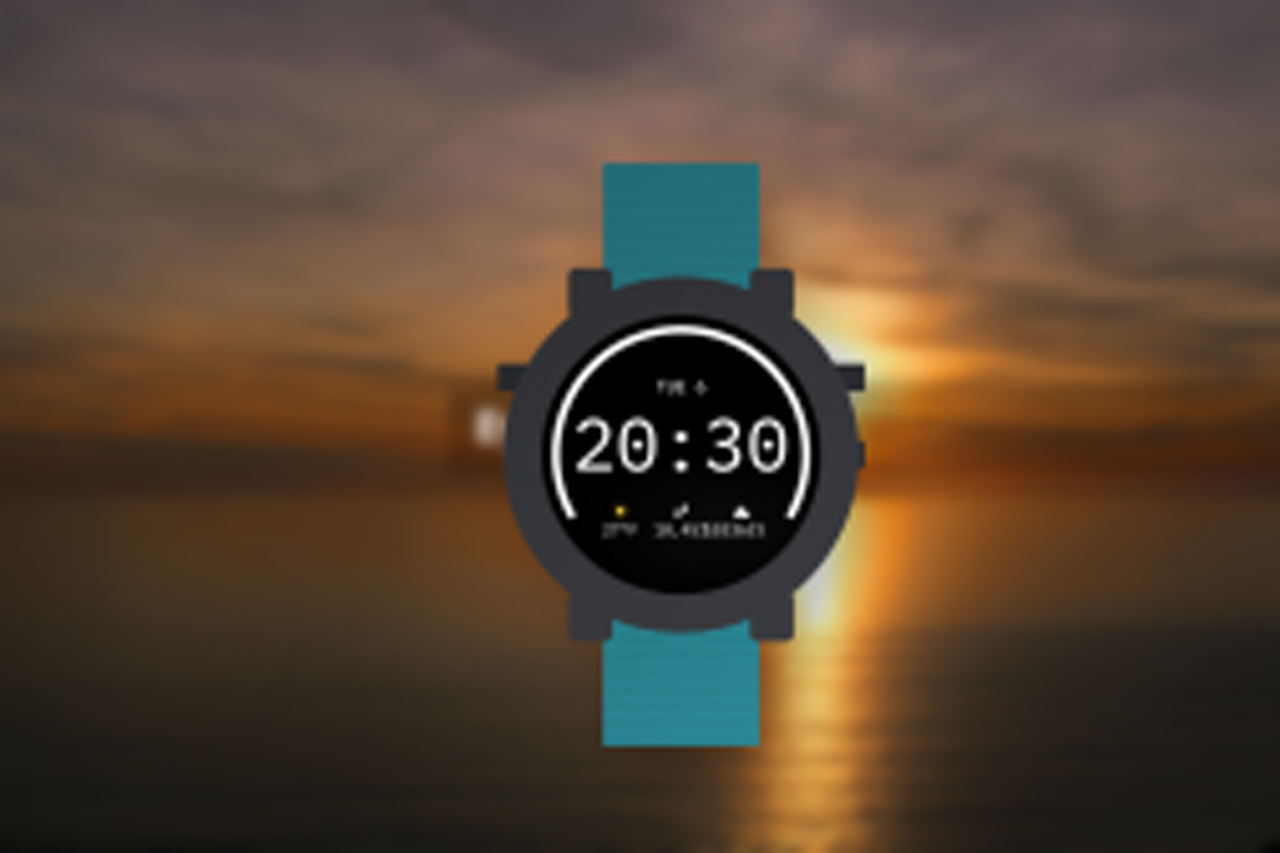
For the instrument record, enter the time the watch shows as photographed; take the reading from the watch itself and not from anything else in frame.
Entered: 20:30
